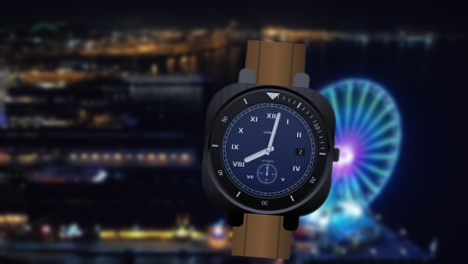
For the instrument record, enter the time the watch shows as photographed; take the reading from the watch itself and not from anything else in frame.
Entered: 8:02
